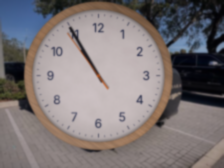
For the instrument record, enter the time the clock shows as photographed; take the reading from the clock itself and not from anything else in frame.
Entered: 10:54:54
